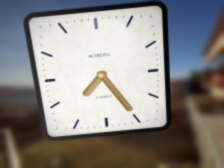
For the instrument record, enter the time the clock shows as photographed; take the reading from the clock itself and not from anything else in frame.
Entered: 7:25
